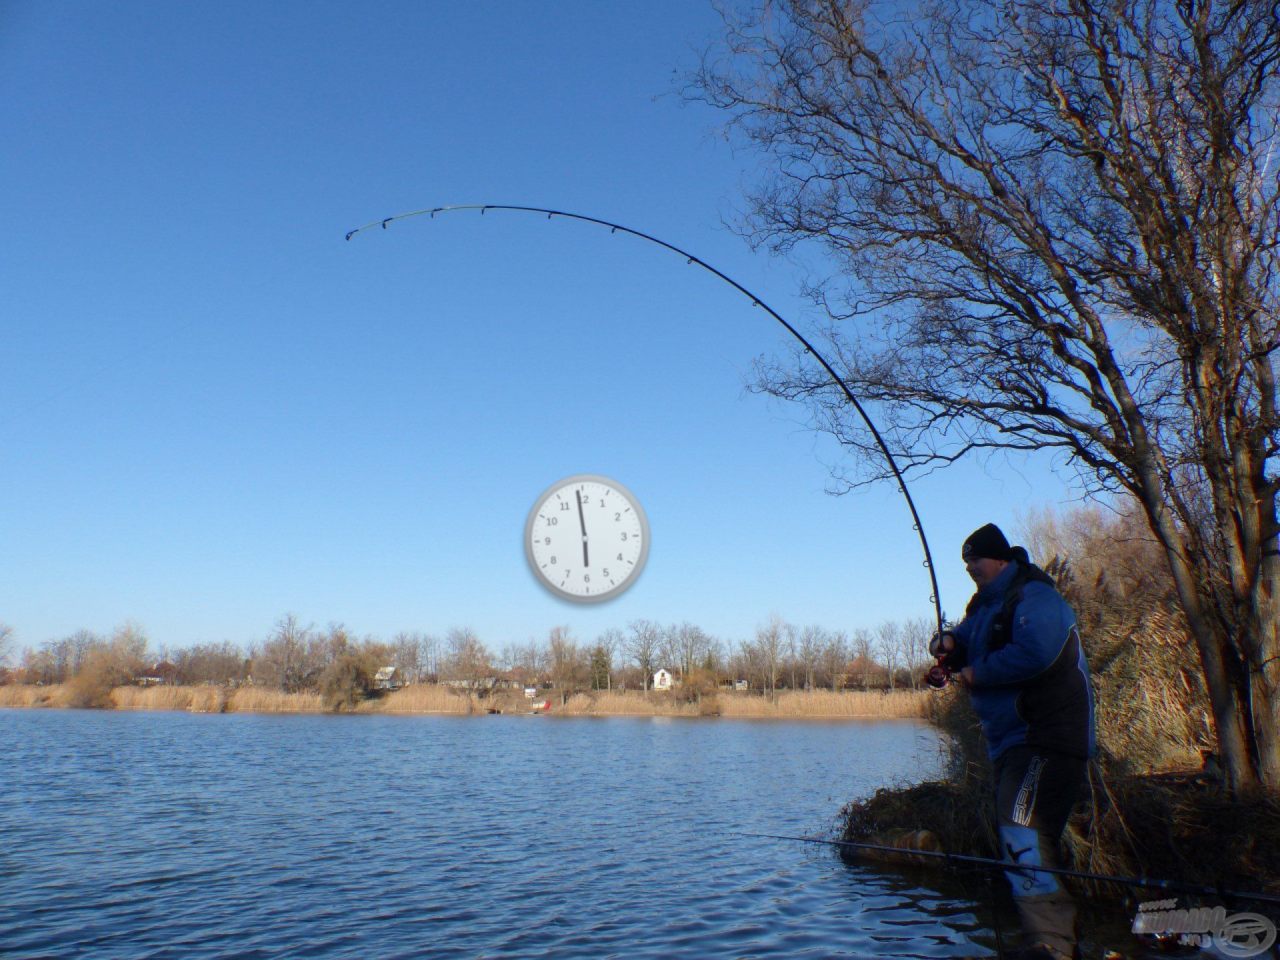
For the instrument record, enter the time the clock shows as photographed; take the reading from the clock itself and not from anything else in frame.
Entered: 5:59
